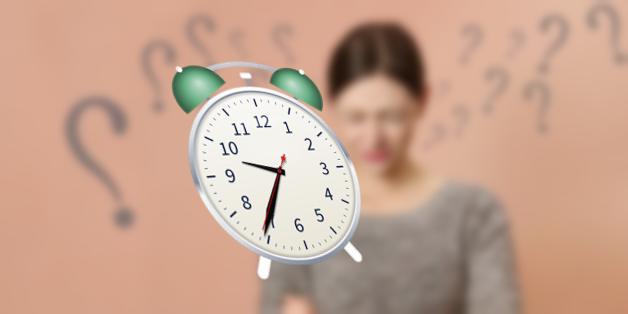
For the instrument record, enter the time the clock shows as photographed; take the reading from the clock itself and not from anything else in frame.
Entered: 9:35:36
